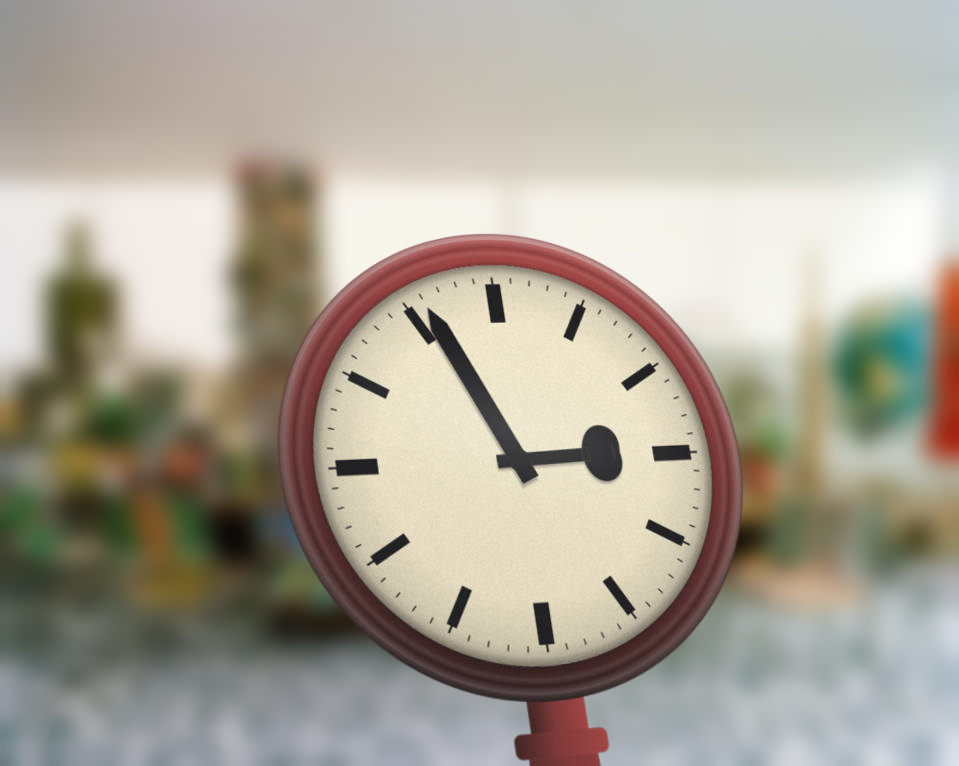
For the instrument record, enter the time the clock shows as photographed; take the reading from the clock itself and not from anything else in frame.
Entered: 2:56
